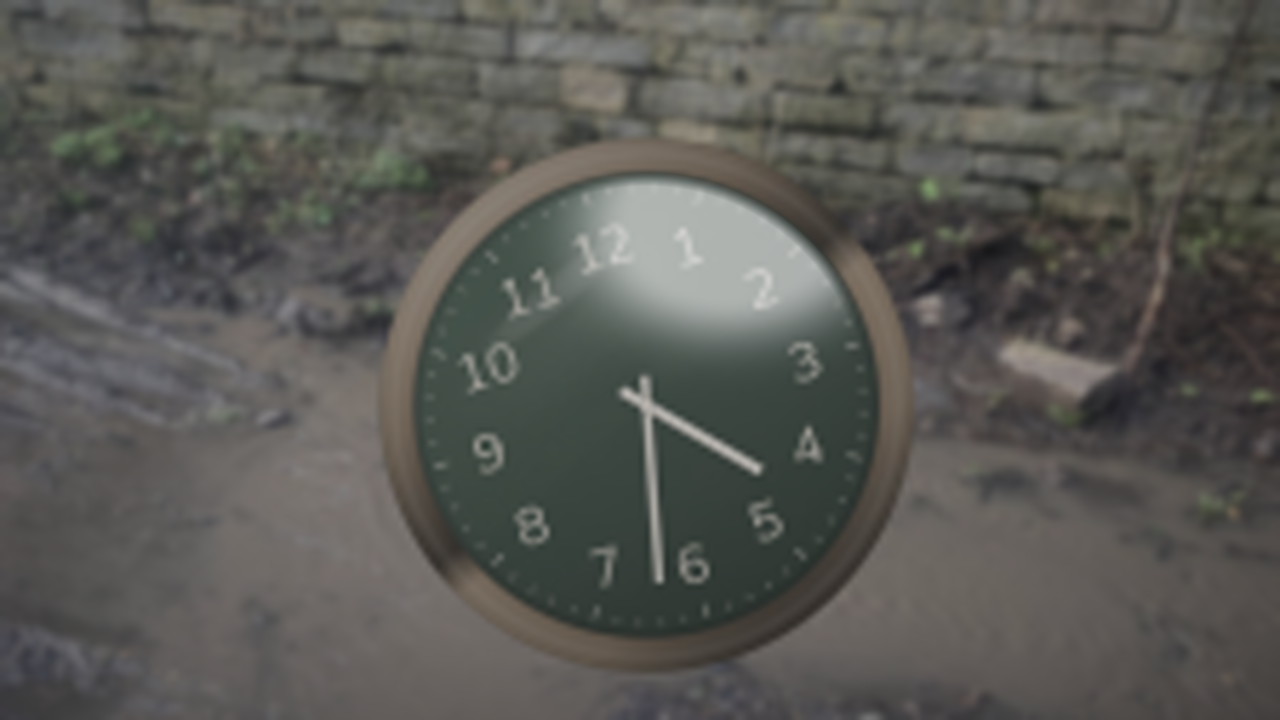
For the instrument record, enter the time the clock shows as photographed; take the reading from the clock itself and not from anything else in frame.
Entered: 4:32
